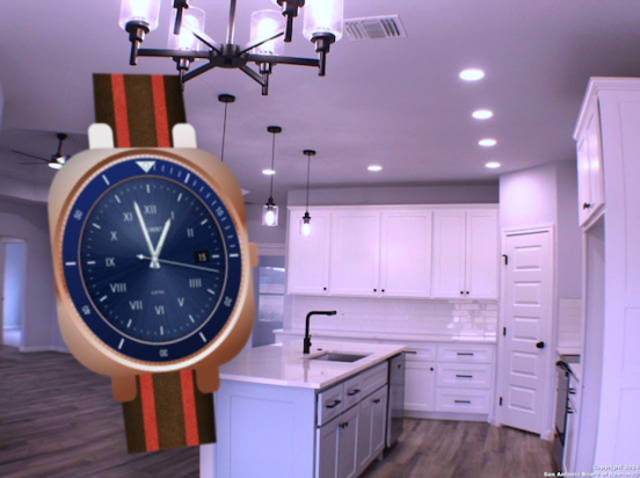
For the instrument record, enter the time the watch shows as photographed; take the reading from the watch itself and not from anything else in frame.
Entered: 12:57:17
